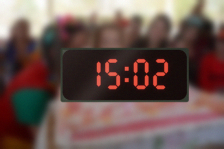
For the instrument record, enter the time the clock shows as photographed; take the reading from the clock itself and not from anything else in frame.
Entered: 15:02
